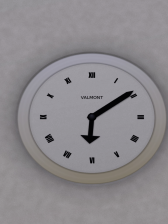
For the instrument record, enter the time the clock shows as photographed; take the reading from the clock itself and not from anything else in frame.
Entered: 6:09
